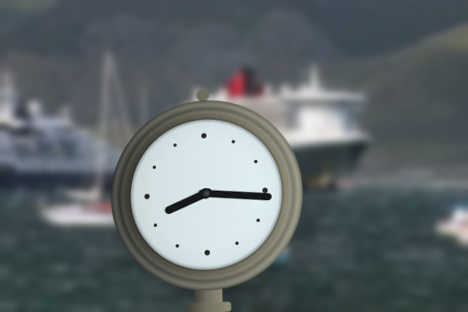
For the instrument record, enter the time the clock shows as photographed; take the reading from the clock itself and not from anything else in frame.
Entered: 8:16
